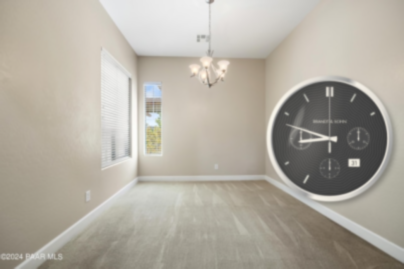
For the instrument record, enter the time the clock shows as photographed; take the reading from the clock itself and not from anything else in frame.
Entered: 8:48
